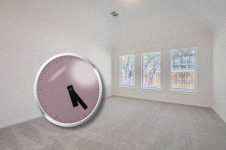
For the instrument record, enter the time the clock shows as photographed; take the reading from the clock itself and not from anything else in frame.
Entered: 5:23
